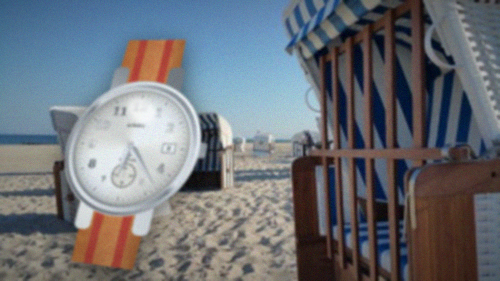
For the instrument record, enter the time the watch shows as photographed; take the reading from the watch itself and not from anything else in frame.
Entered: 6:23
